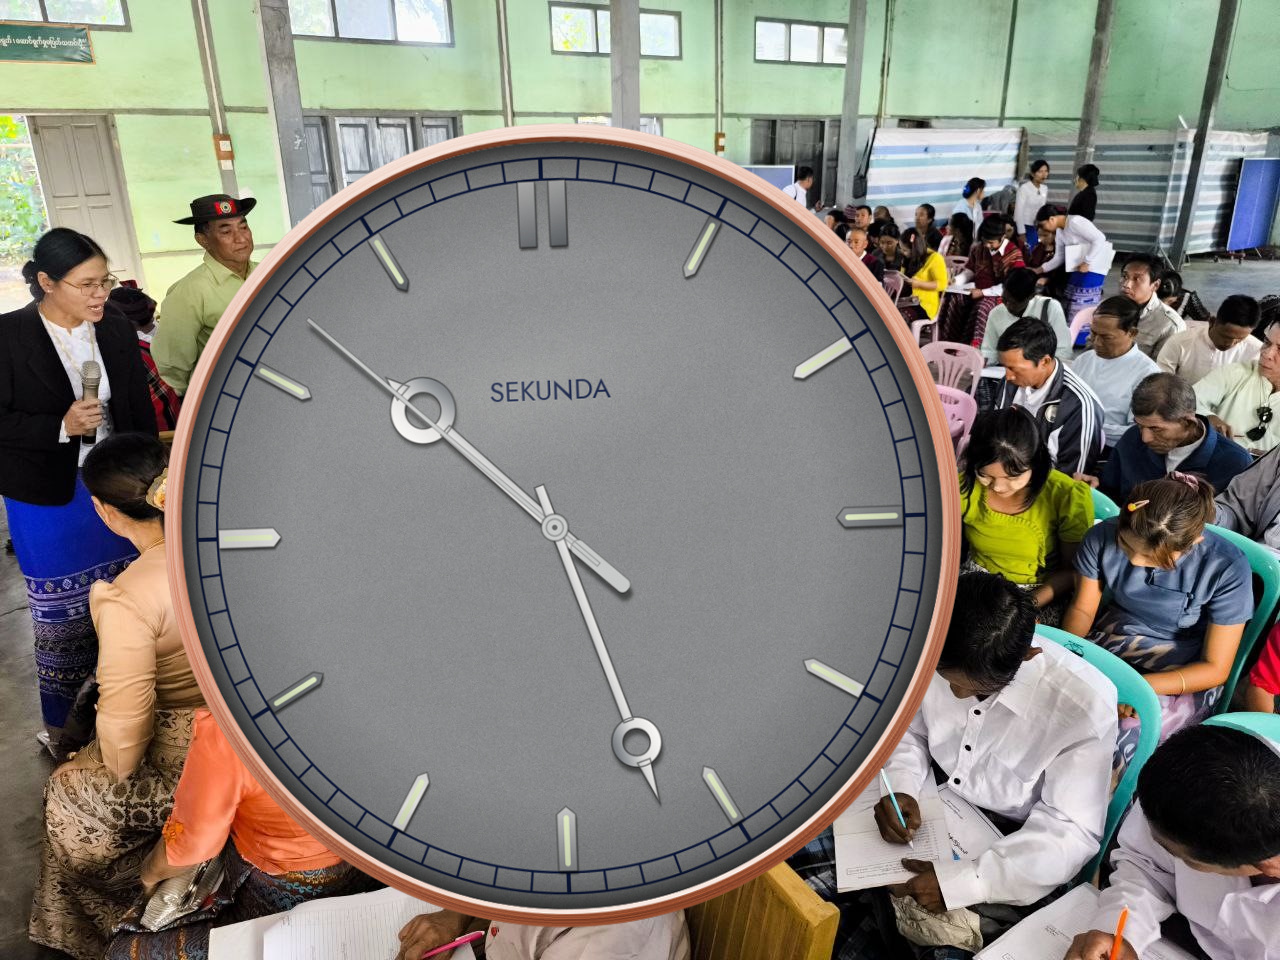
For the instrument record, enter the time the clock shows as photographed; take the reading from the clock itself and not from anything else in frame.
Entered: 10:26:52
